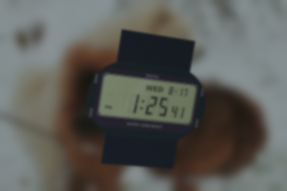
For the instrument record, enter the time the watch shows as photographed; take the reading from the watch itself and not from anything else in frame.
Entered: 1:25:41
